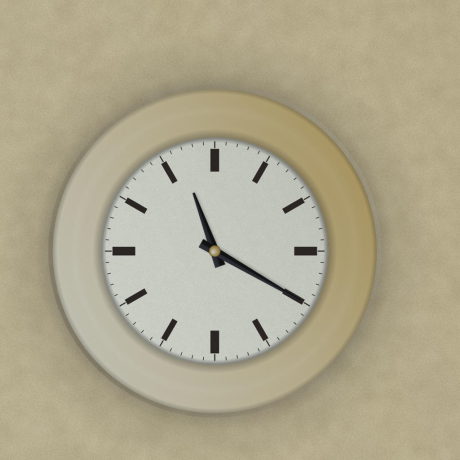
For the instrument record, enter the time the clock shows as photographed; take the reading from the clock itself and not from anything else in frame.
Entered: 11:20
